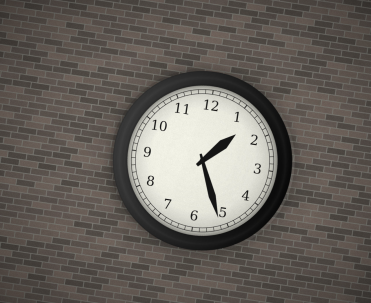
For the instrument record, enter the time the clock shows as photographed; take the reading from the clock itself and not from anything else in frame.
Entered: 1:26
